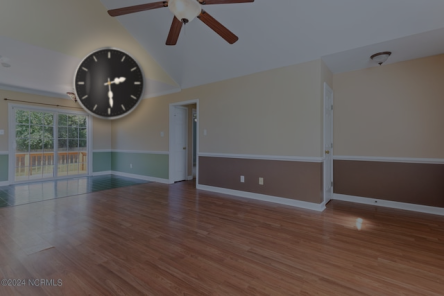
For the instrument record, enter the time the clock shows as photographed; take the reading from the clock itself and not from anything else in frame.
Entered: 2:29
